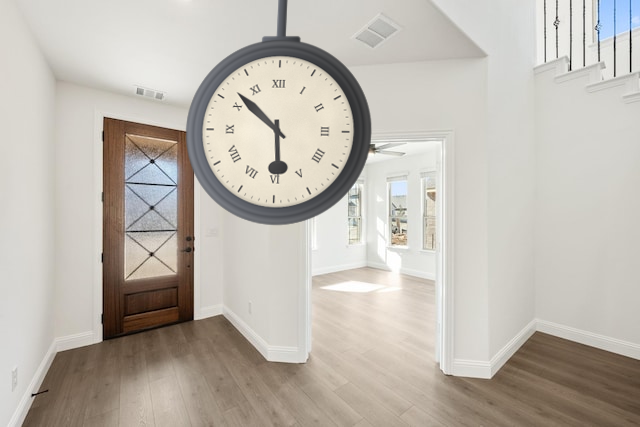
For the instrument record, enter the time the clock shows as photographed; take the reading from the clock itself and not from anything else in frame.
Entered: 5:52
